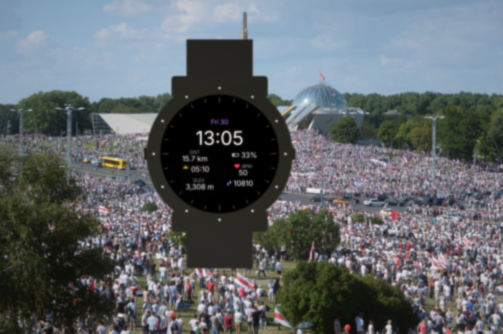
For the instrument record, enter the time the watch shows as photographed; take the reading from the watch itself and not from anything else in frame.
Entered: 13:05
